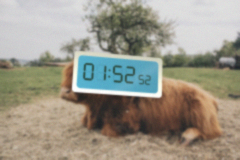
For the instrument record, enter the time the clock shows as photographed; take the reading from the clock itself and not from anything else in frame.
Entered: 1:52
